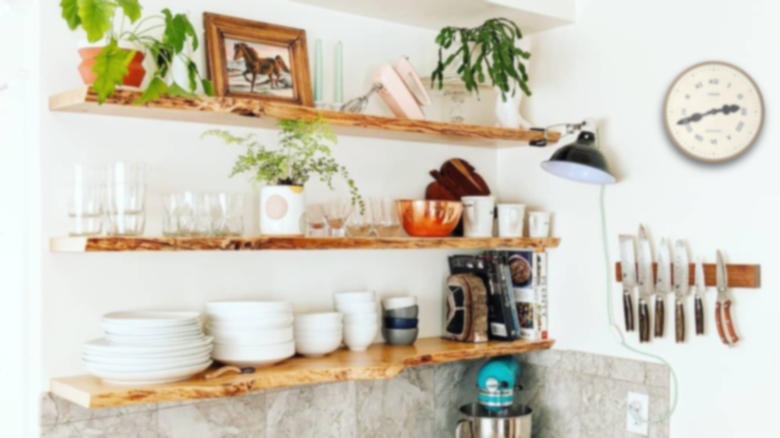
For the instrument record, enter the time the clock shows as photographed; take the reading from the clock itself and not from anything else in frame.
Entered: 2:42
